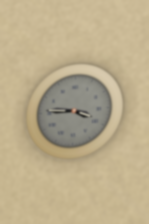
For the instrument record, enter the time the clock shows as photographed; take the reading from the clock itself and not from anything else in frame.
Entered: 3:46
